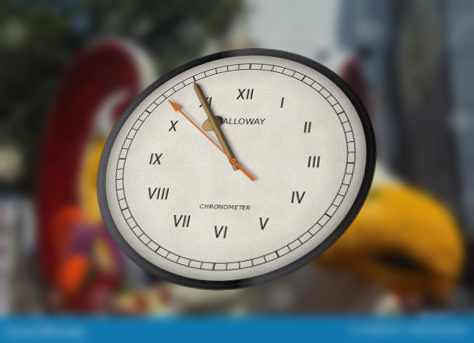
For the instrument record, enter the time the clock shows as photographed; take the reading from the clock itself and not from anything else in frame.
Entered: 10:54:52
